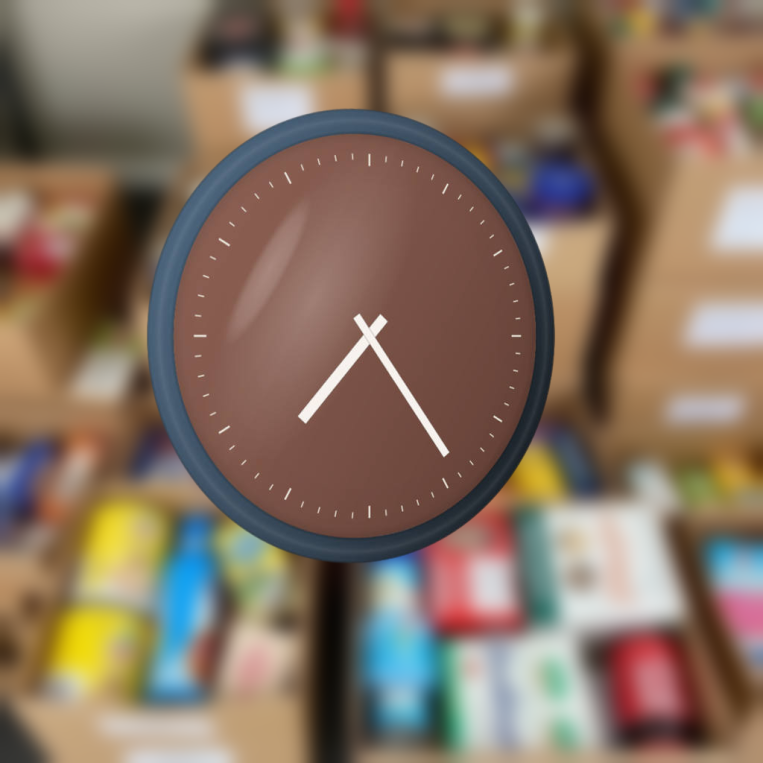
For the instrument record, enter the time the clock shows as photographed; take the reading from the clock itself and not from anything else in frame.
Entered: 7:24
